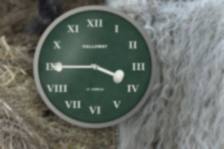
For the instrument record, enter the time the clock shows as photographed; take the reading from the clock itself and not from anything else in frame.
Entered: 3:45
